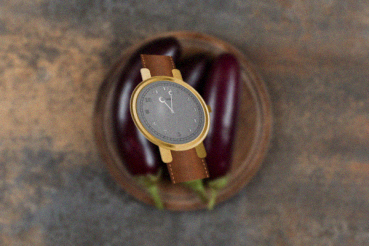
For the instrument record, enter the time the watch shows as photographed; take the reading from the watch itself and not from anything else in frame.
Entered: 11:02
